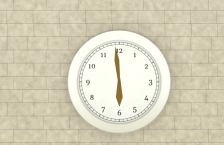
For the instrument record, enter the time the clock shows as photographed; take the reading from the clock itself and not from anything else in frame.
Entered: 5:59
